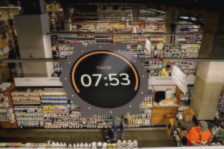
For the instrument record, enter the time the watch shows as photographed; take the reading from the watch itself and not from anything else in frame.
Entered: 7:53
